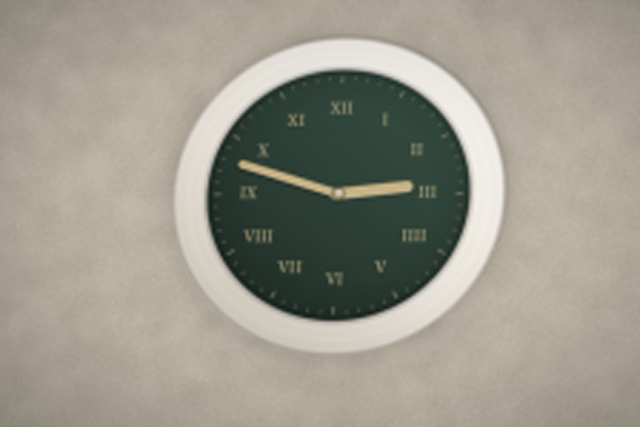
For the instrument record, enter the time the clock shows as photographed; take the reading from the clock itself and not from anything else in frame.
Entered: 2:48
